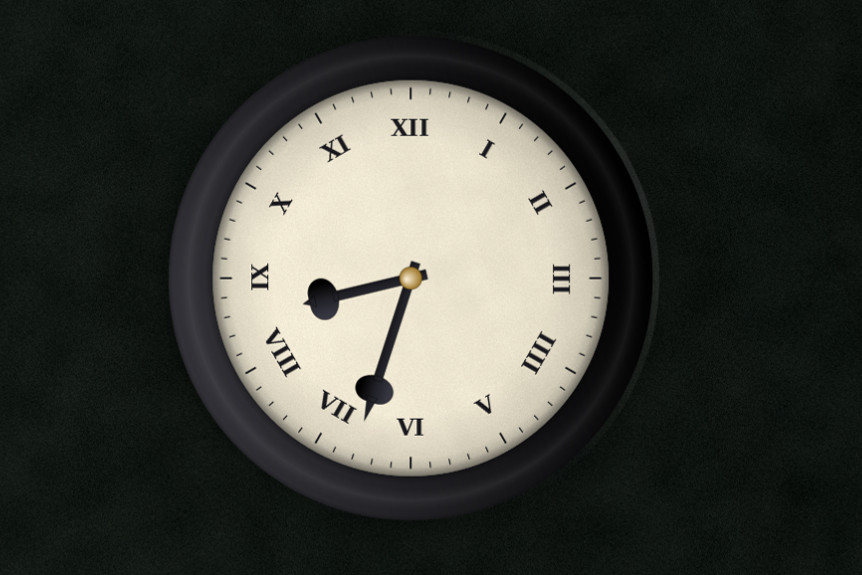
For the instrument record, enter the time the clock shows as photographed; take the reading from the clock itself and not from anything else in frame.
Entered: 8:33
